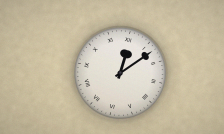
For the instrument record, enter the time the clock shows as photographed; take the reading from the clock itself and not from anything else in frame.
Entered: 12:07
